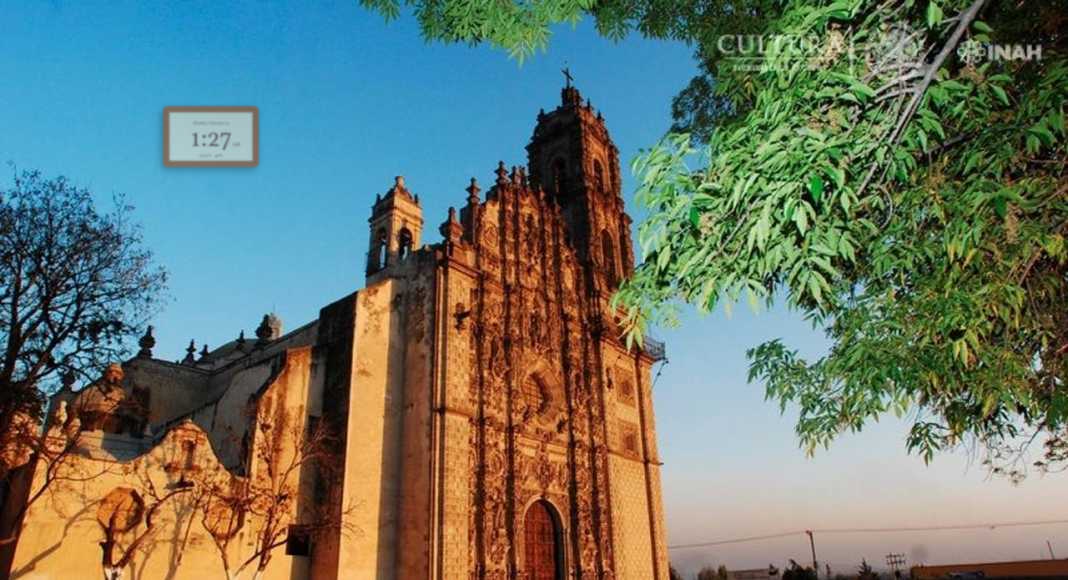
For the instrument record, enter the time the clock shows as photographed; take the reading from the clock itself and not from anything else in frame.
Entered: 1:27
